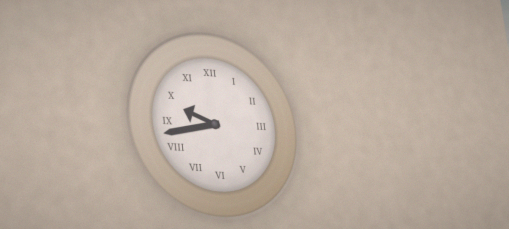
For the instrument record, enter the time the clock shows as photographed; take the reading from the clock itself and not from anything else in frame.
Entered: 9:43
